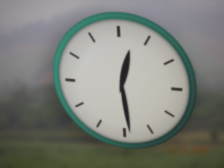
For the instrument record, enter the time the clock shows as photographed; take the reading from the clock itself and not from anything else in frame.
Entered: 12:29
